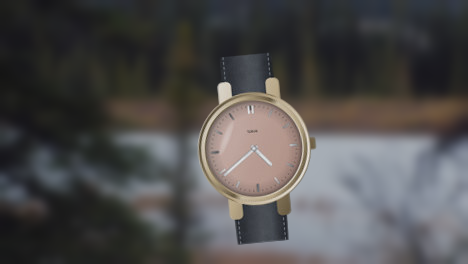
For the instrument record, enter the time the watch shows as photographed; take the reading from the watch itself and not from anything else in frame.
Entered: 4:39
